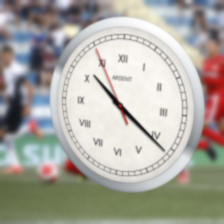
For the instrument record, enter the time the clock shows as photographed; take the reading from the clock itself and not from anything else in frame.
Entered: 10:20:55
